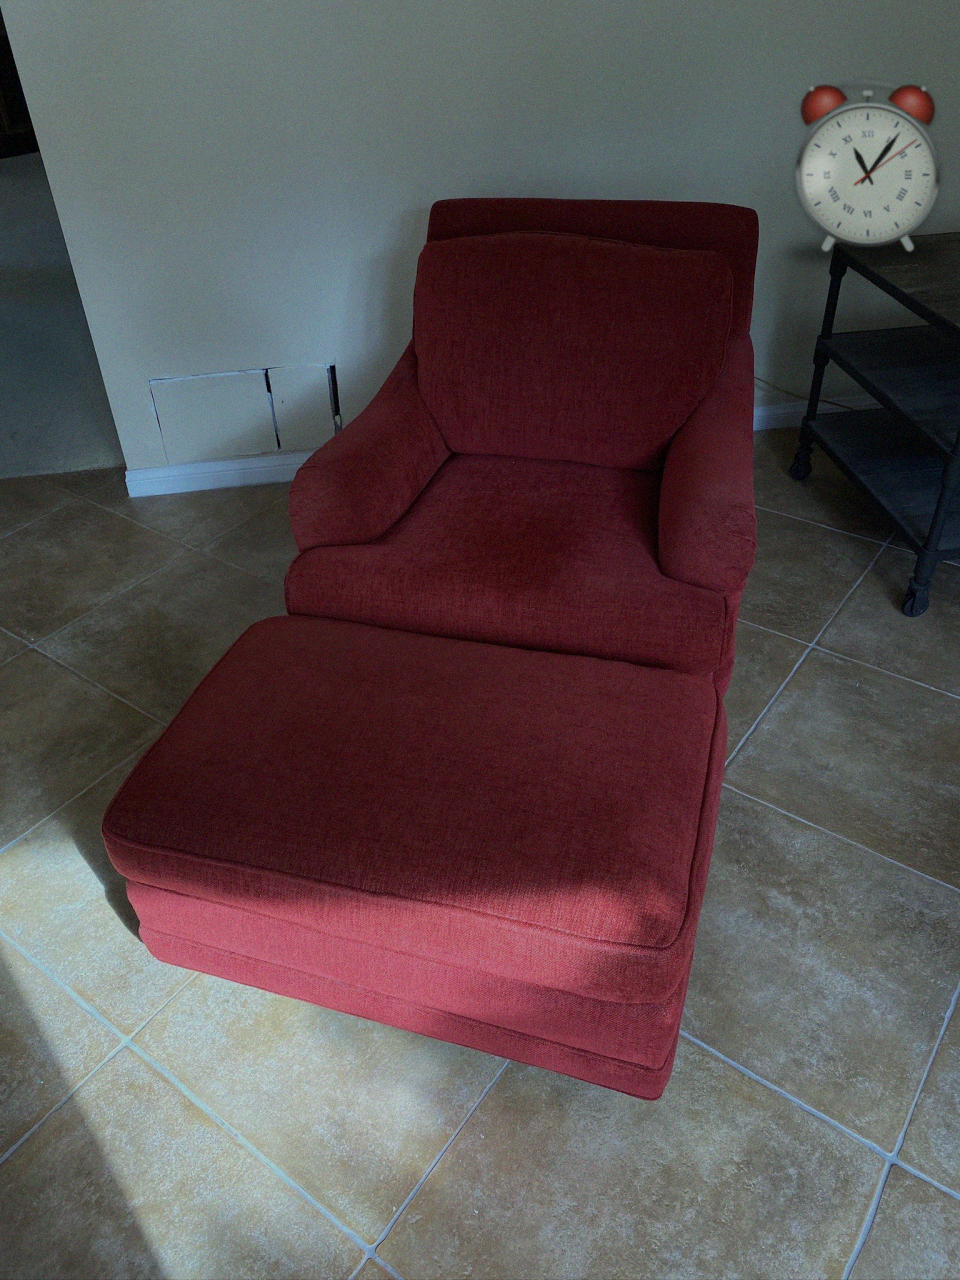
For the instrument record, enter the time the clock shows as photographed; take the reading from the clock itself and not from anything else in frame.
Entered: 11:06:09
